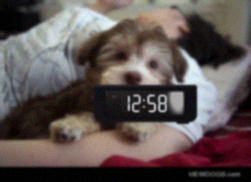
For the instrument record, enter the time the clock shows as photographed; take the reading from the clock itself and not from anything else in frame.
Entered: 12:58
